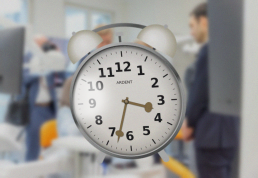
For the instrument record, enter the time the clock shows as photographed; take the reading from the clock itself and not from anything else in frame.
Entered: 3:33
